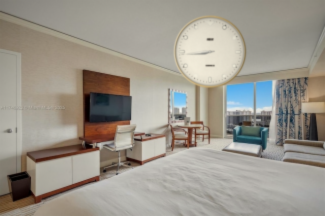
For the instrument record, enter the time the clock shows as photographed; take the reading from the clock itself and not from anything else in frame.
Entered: 8:44
